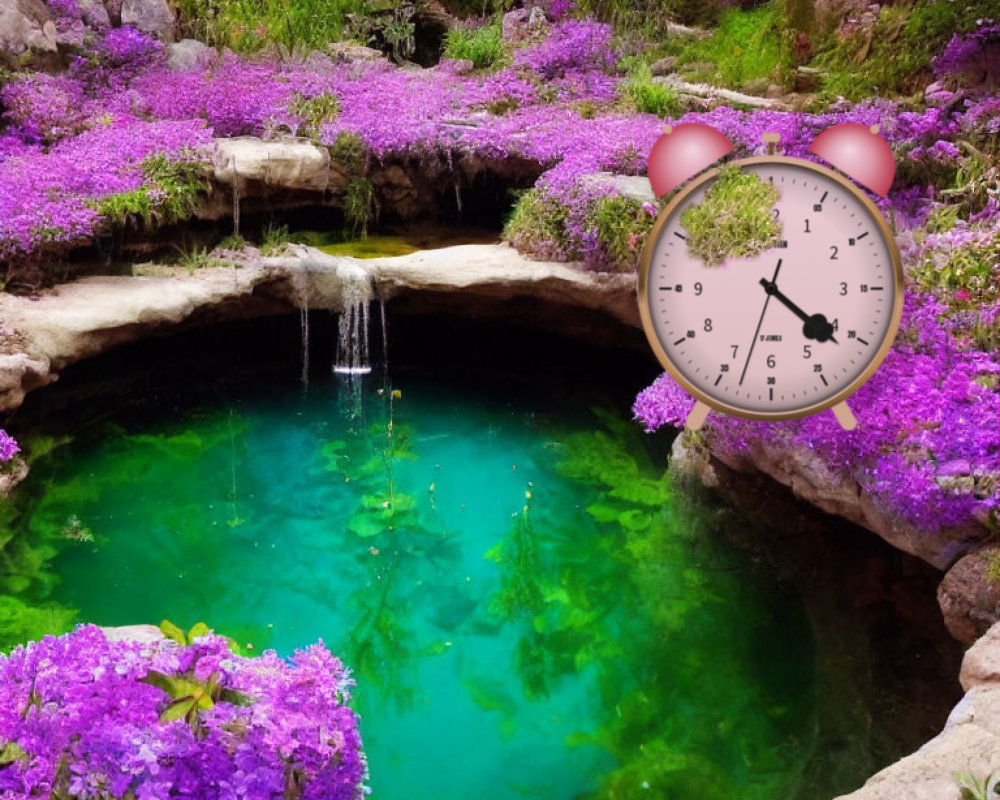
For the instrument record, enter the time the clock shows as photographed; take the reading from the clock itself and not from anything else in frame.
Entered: 4:21:33
